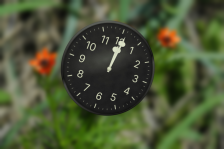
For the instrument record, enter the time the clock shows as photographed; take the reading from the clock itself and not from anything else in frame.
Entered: 12:01
